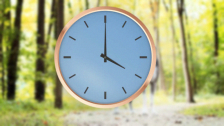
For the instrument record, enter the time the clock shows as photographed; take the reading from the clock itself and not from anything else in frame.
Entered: 4:00
